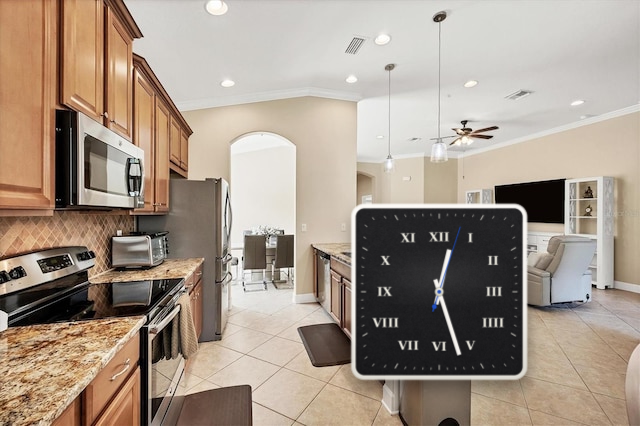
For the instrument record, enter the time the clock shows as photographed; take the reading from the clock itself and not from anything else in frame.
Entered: 12:27:03
